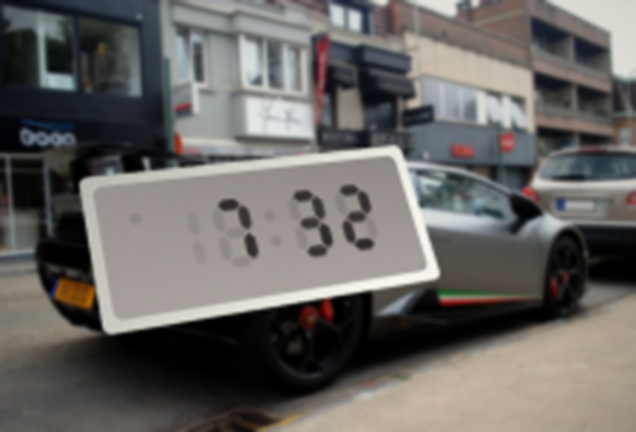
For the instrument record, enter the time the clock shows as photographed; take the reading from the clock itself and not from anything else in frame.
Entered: 7:32
